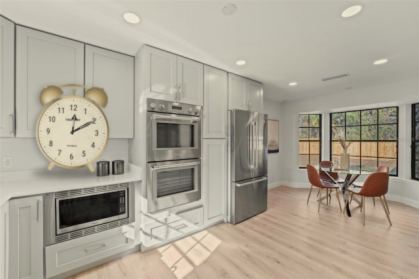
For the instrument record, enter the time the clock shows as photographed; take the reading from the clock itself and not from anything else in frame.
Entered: 12:10
